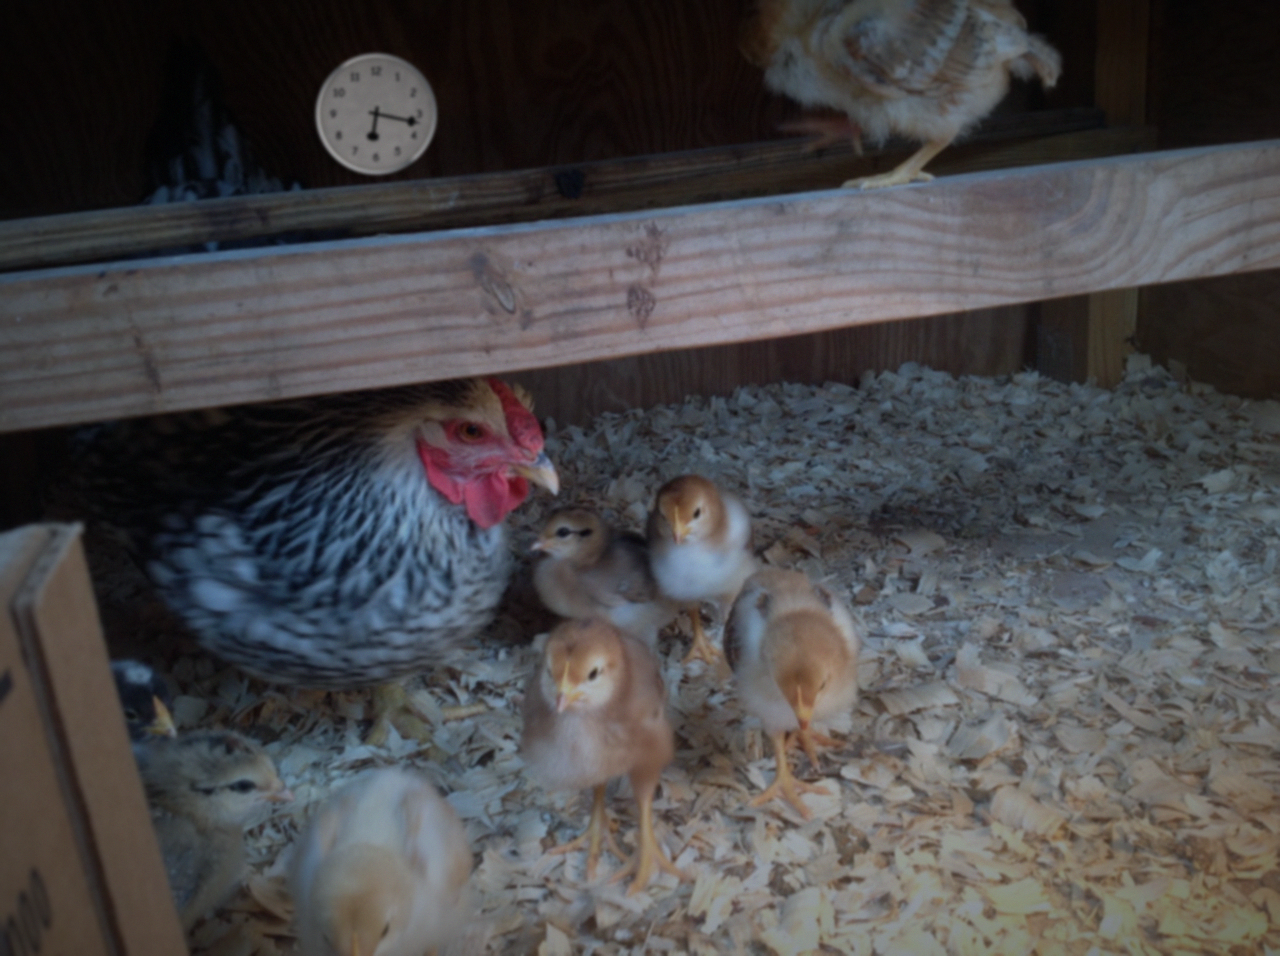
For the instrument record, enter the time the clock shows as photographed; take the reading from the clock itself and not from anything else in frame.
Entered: 6:17
